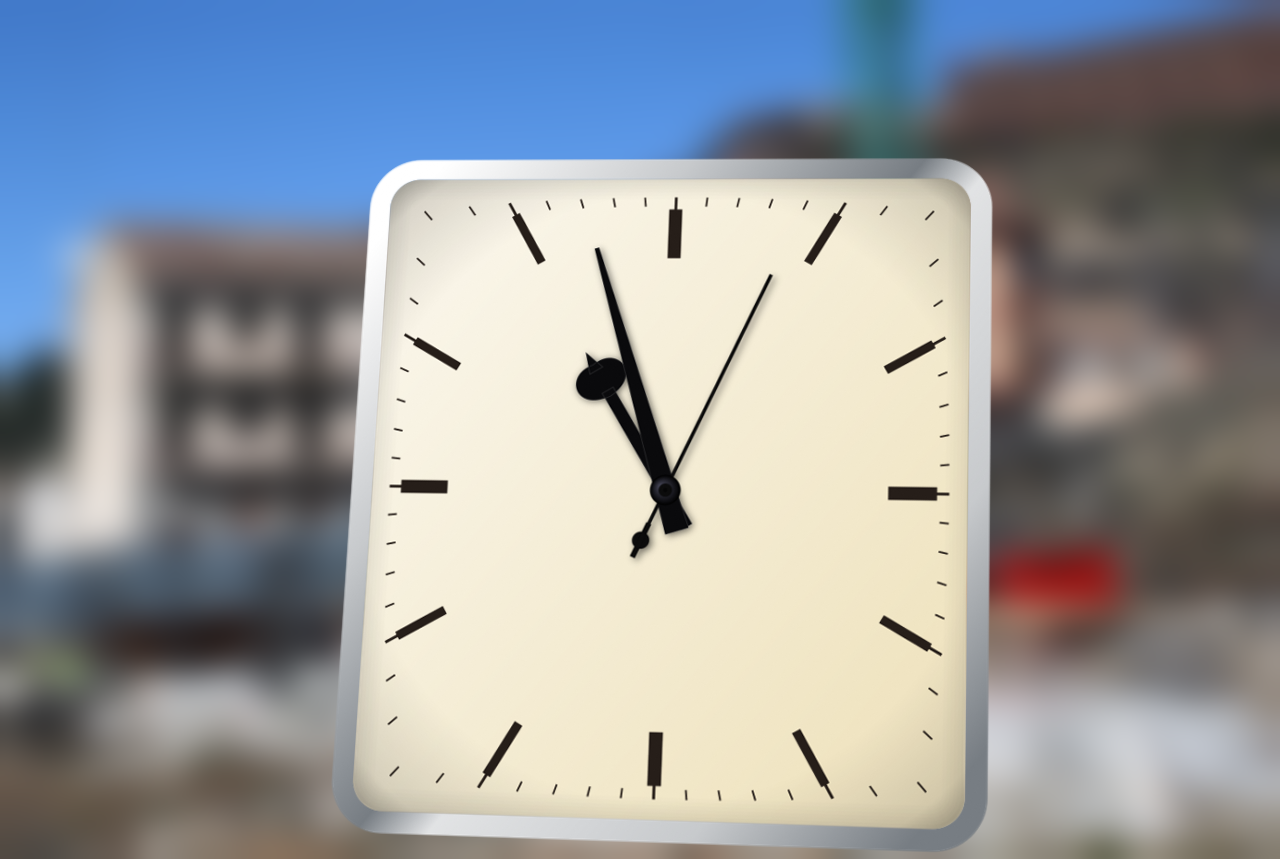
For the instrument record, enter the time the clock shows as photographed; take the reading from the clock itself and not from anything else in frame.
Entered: 10:57:04
